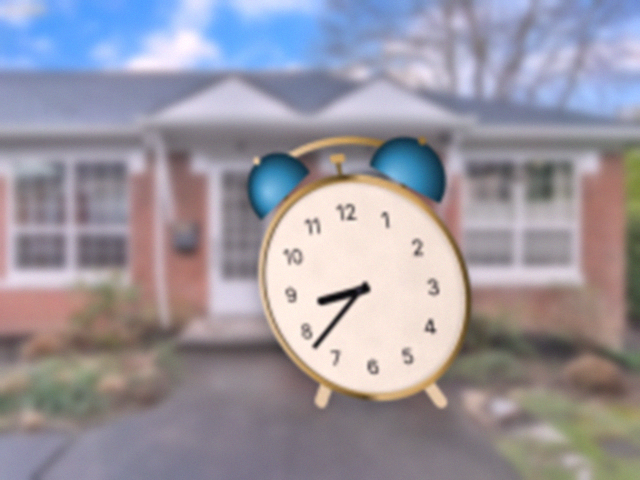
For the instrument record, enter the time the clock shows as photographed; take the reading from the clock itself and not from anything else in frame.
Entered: 8:38
